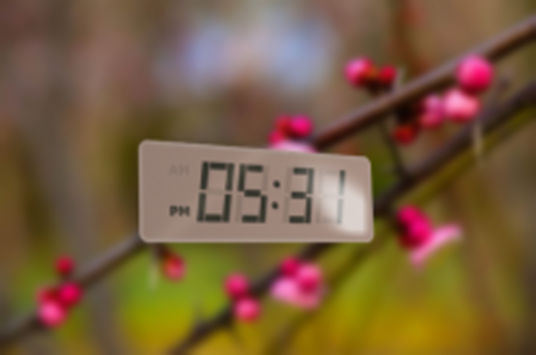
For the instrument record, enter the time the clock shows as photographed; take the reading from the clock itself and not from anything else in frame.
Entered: 5:31
